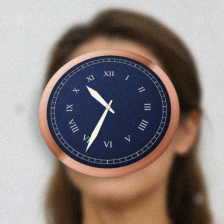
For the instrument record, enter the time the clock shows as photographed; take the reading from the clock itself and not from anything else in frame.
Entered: 10:34
